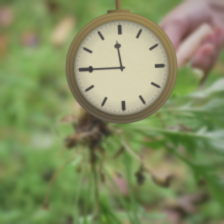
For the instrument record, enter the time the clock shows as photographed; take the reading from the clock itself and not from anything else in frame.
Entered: 11:45
